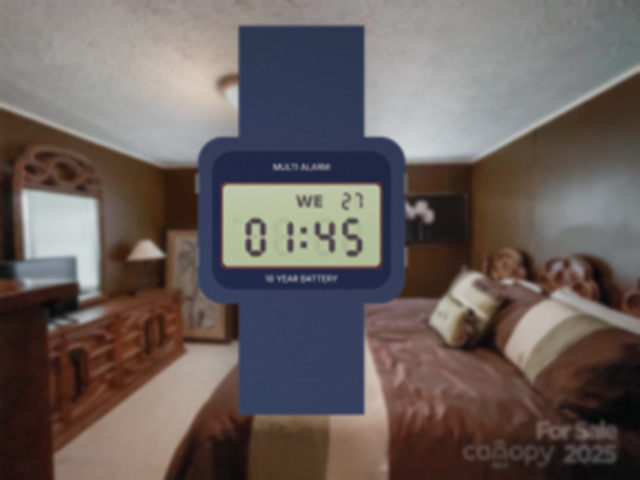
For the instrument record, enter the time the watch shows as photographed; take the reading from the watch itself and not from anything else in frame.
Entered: 1:45
